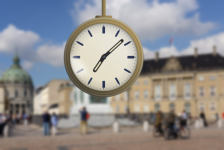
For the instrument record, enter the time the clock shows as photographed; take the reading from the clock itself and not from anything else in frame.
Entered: 7:08
